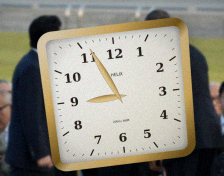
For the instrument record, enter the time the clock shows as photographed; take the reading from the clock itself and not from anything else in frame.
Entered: 8:56
